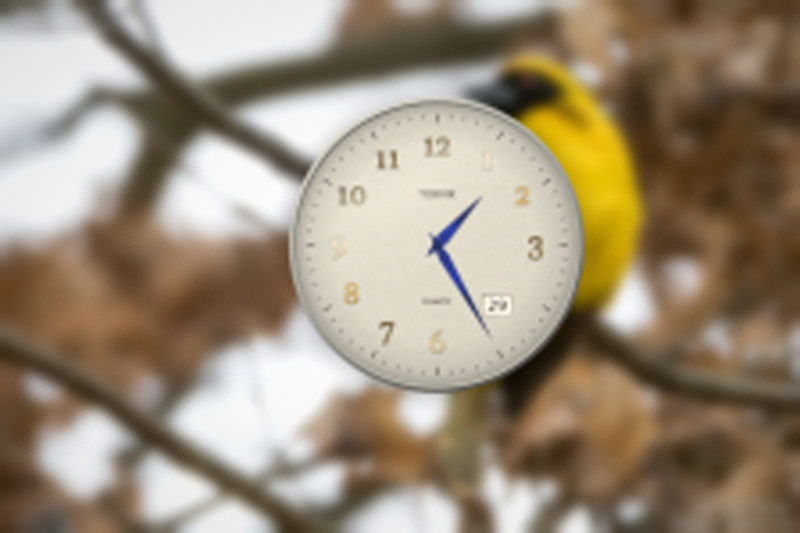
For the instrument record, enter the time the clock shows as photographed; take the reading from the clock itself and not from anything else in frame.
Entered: 1:25
